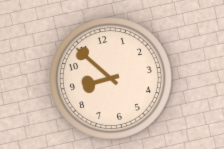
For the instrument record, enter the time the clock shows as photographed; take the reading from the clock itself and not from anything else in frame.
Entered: 8:54
